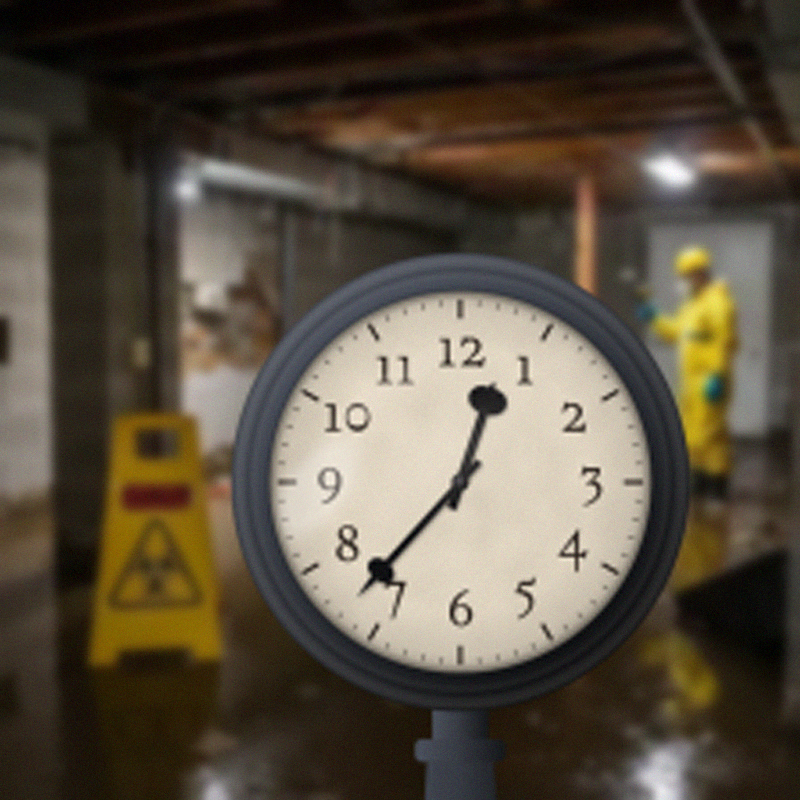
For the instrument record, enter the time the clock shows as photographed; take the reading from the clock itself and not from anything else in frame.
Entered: 12:37
